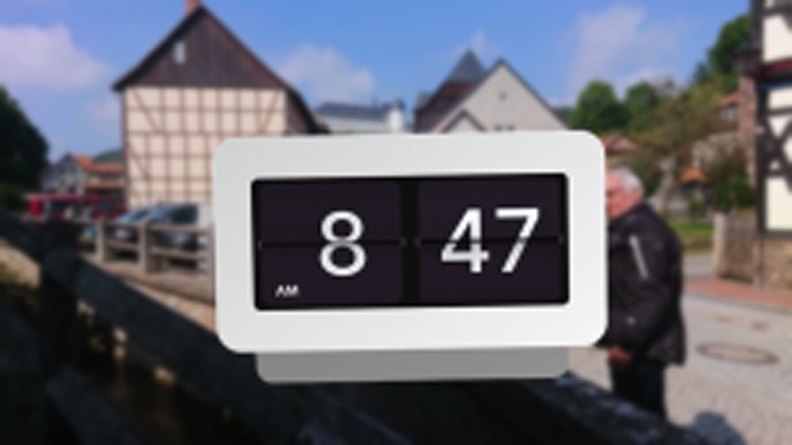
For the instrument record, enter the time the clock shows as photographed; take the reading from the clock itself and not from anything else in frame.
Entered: 8:47
